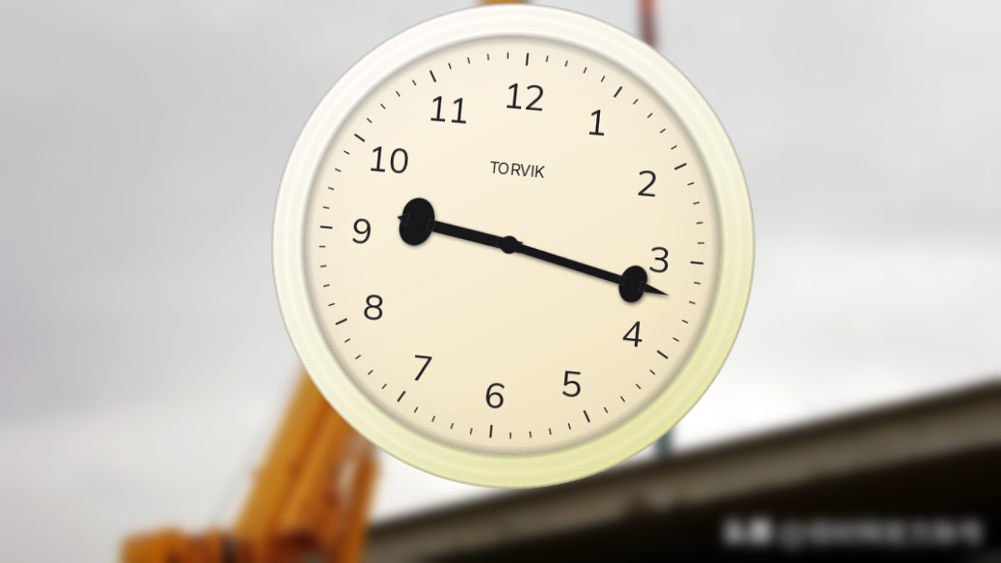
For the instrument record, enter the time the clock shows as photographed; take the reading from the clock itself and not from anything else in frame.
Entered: 9:17
